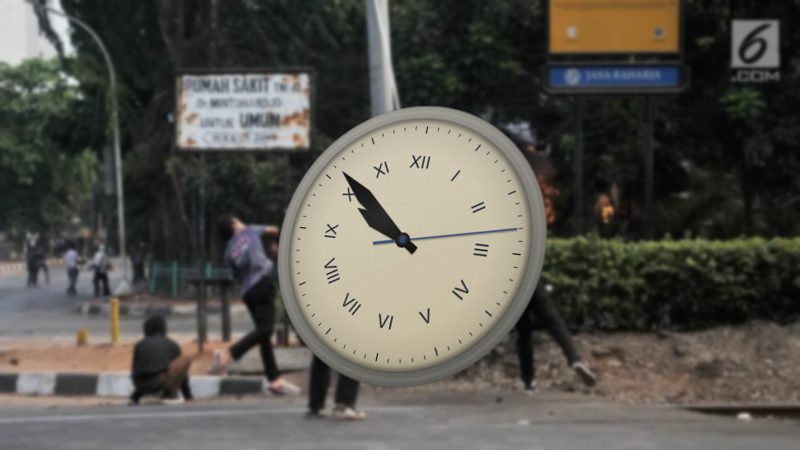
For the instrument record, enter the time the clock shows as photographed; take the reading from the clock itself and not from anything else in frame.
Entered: 9:51:13
